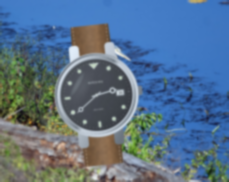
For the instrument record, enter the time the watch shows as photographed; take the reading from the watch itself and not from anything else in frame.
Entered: 2:39
